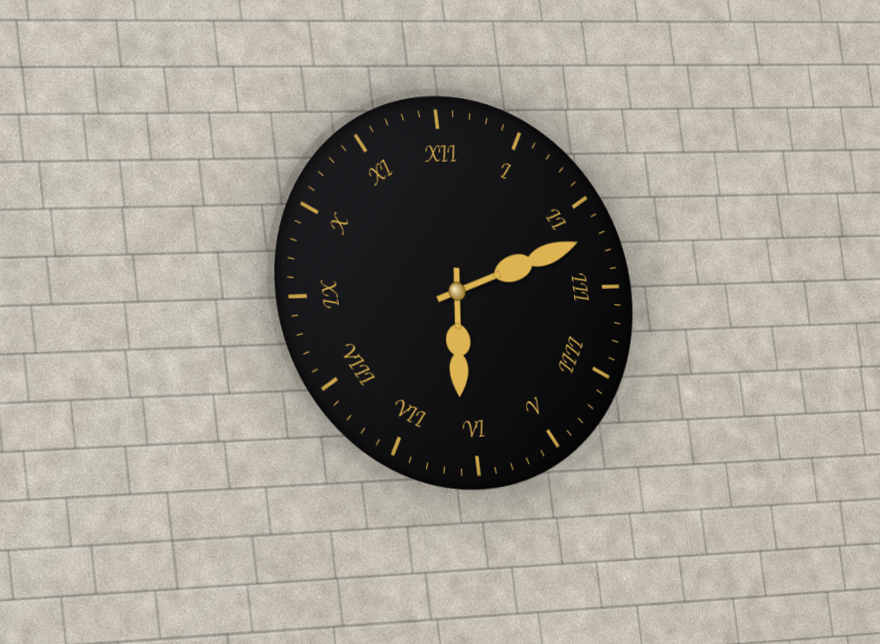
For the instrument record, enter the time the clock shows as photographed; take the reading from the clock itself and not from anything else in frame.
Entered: 6:12
